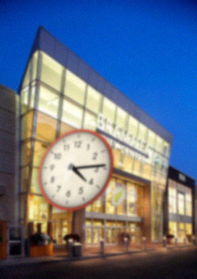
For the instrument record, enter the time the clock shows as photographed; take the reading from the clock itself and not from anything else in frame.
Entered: 4:14
